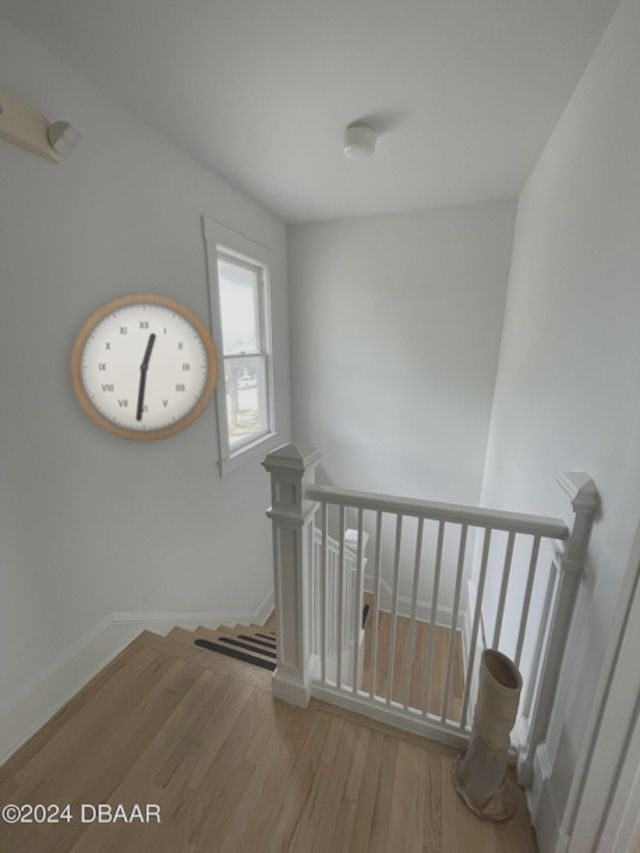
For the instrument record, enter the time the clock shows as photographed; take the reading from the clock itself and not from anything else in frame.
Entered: 12:31
